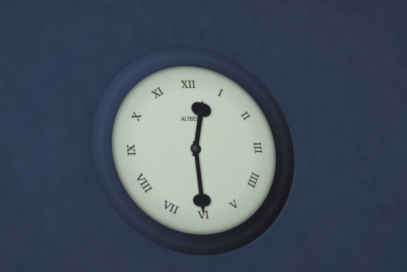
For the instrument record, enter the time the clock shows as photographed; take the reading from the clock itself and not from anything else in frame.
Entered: 12:30
